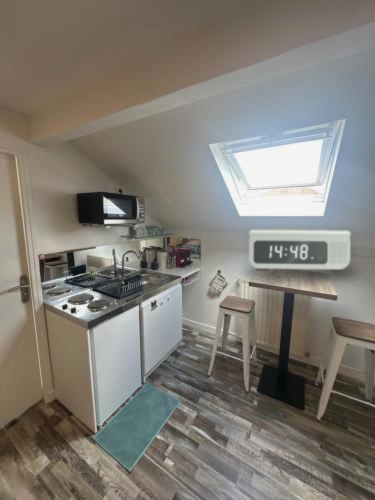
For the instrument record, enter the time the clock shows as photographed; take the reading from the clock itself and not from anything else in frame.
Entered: 14:48
